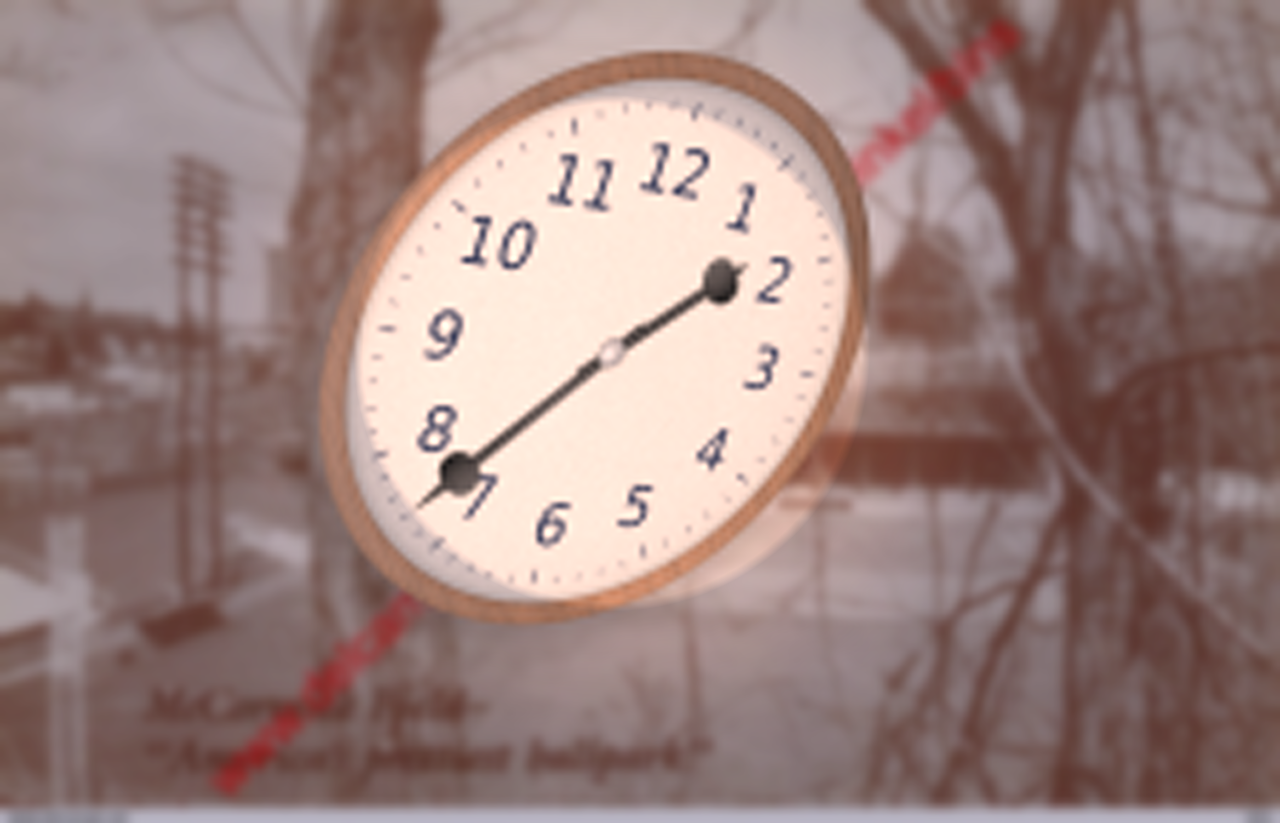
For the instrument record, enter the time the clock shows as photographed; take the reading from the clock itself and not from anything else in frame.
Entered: 1:37
